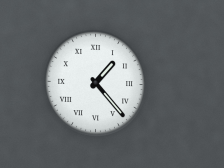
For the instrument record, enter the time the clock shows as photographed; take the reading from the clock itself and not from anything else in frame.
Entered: 1:23
